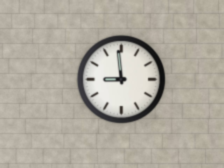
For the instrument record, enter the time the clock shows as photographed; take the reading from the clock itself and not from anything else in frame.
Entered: 8:59
